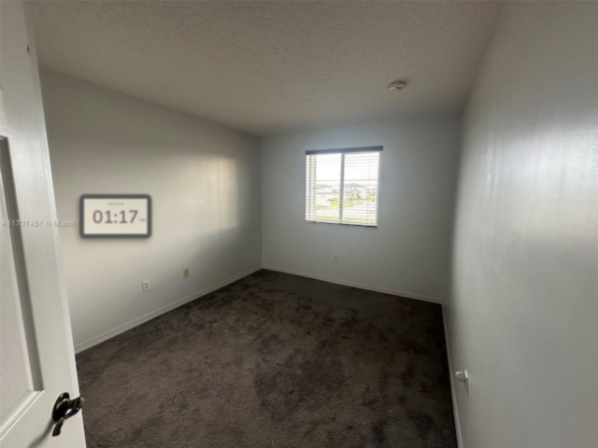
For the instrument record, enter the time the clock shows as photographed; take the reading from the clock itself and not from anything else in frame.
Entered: 1:17
